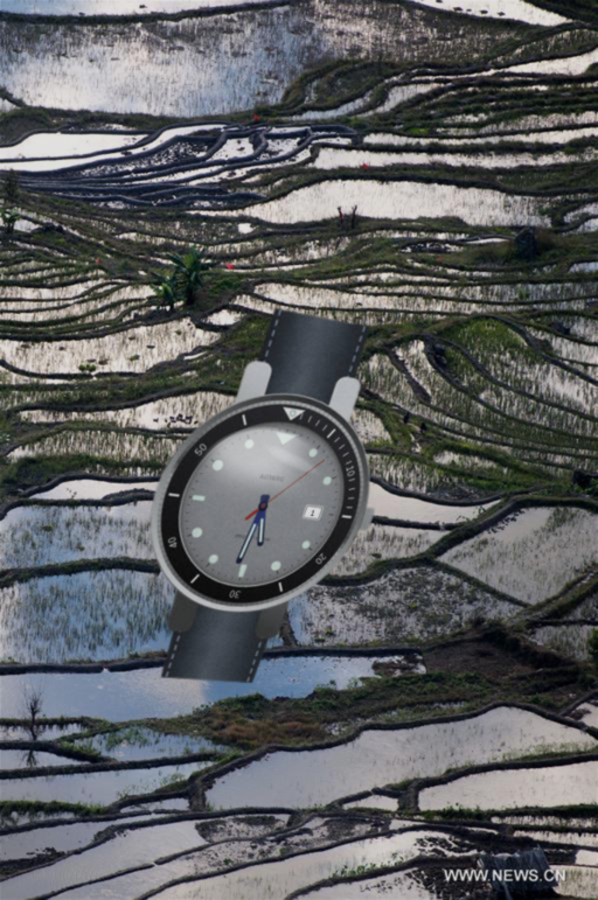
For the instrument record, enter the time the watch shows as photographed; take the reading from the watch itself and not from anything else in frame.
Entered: 5:31:07
